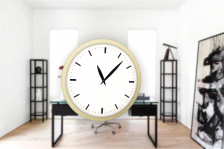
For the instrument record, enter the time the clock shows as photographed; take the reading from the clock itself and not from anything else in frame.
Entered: 11:07
